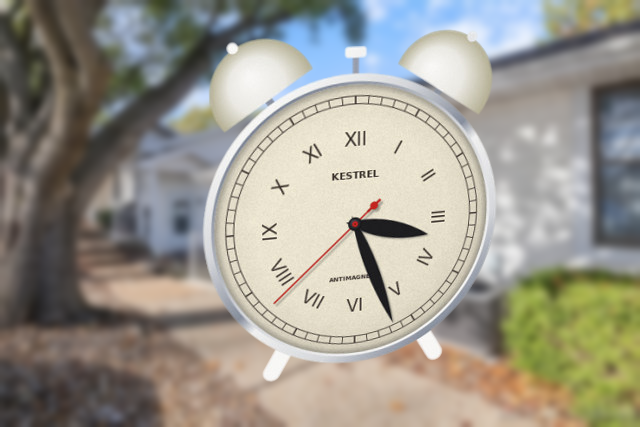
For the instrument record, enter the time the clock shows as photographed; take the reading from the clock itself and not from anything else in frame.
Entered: 3:26:38
